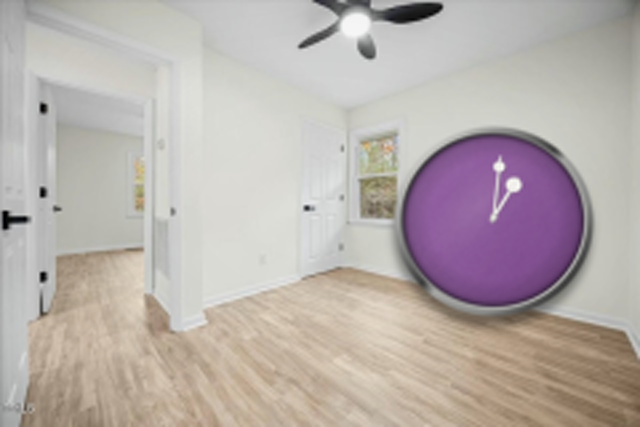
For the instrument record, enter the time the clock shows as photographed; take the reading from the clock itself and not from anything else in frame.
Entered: 1:01
